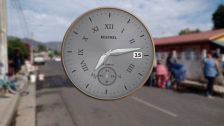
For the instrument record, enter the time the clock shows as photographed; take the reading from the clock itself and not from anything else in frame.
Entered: 7:13
